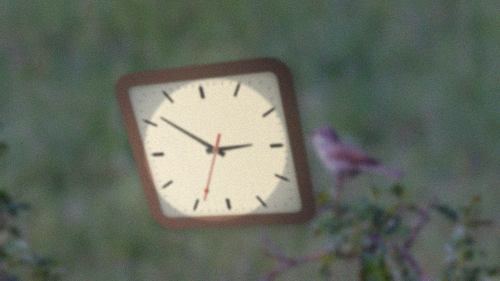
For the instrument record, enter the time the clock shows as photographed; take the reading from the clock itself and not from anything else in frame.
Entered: 2:51:34
